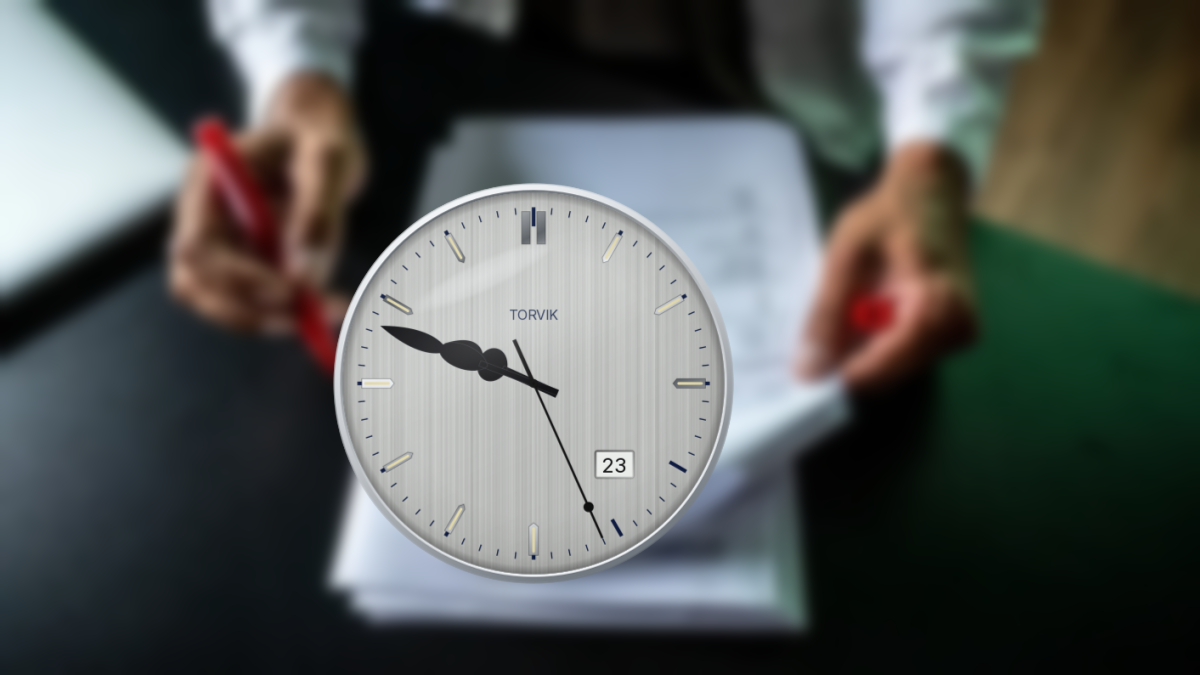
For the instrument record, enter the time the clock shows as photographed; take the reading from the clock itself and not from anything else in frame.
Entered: 9:48:26
